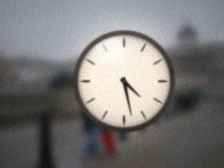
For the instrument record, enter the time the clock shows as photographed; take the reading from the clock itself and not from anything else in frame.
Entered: 4:28
